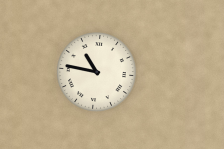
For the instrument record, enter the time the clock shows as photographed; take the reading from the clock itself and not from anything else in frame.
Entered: 10:46
